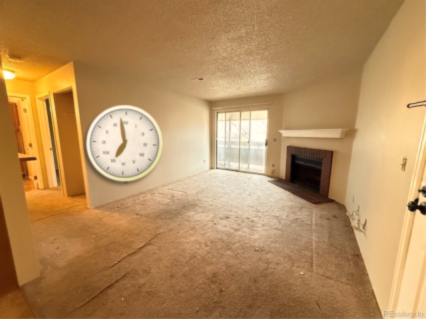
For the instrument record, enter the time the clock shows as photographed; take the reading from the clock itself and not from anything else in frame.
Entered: 6:58
